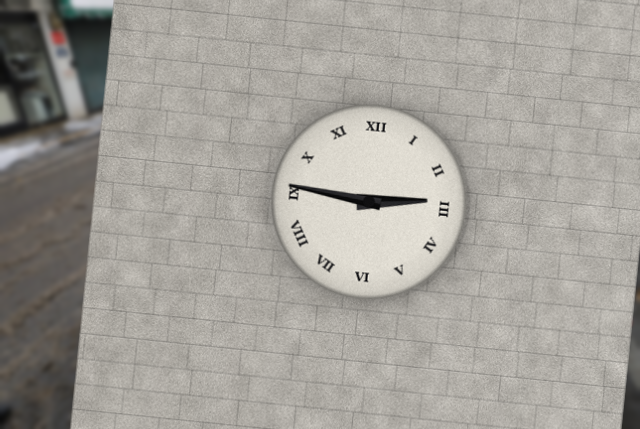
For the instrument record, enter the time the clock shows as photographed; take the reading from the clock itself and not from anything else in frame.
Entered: 2:46
